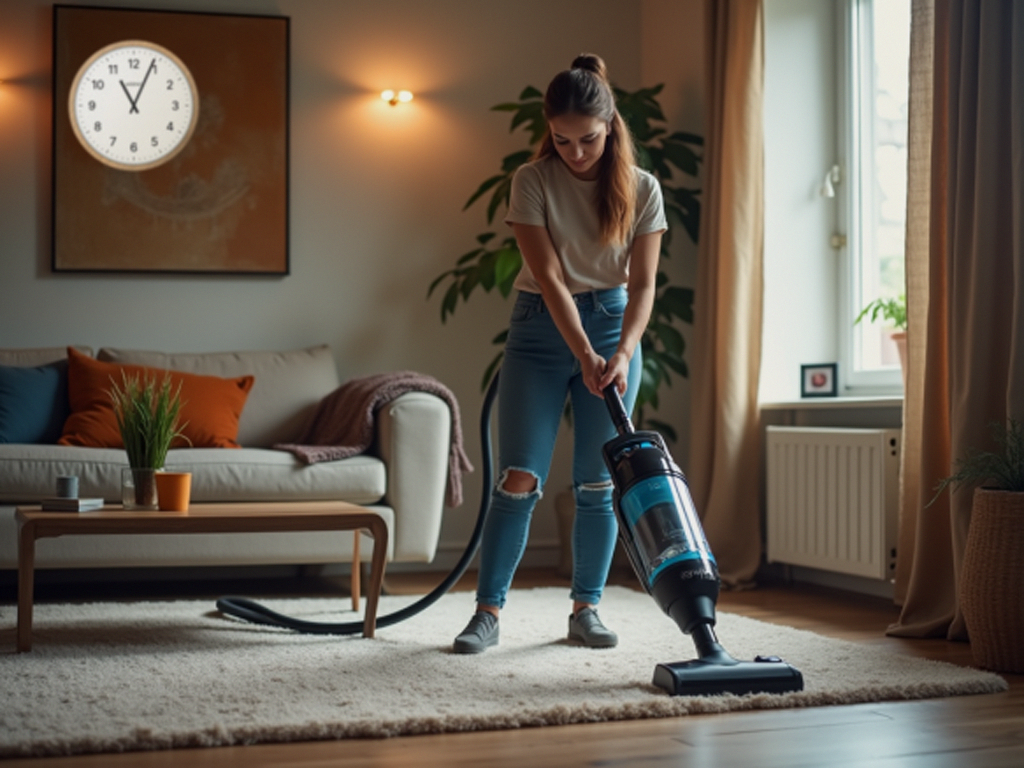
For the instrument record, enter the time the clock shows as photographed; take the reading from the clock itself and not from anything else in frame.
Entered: 11:04
